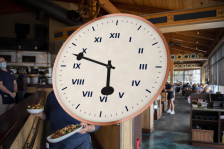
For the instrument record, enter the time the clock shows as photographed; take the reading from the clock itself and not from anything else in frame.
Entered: 5:48
